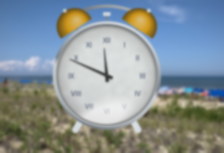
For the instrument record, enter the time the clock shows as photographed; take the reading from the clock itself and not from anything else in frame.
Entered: 11:49
